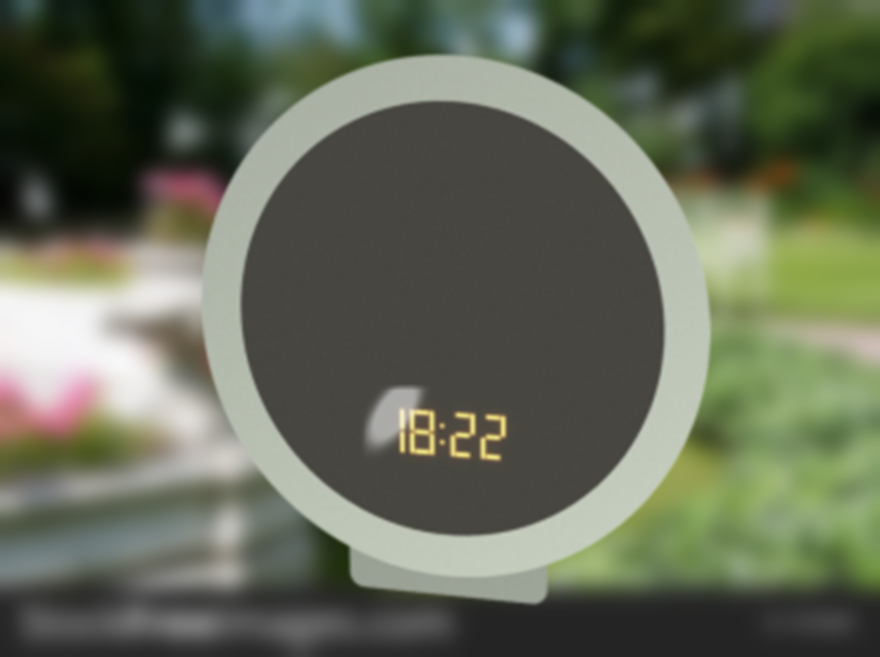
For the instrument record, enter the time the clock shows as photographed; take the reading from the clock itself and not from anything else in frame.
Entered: 18:22
